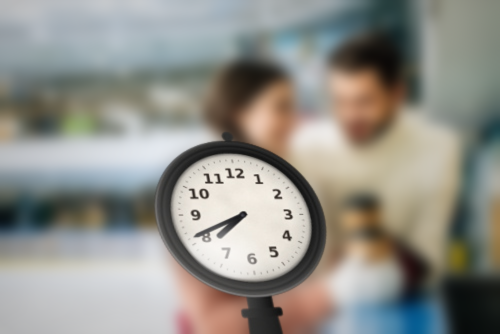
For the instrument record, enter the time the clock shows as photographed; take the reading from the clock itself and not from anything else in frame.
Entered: 7:41
